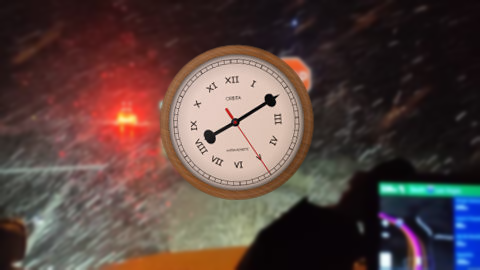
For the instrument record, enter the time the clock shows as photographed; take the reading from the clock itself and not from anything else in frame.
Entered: 8:10:25
